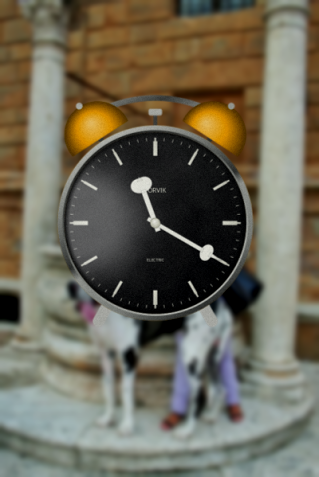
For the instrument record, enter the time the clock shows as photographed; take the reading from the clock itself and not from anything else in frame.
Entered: 11:20
